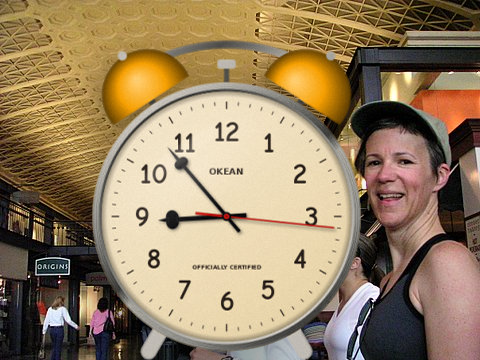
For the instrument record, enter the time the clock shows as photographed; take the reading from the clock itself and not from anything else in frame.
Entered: 8:53:16
